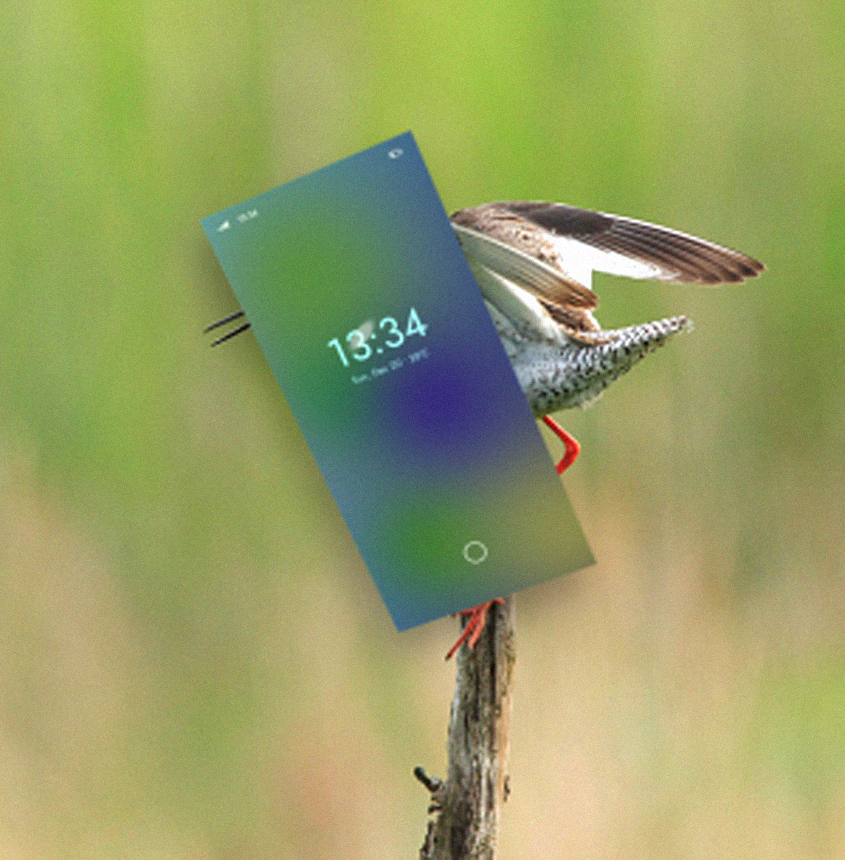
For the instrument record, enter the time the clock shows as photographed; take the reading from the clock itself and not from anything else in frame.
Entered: 13:34
